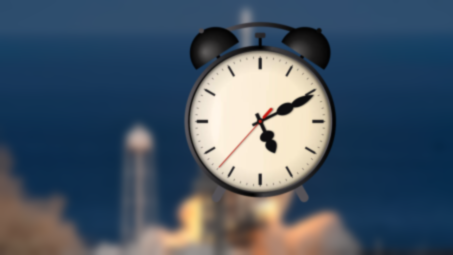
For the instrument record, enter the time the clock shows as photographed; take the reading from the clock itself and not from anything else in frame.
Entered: 5:10:37
